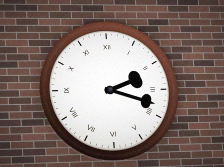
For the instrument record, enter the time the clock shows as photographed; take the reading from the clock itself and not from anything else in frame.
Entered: 2:18
